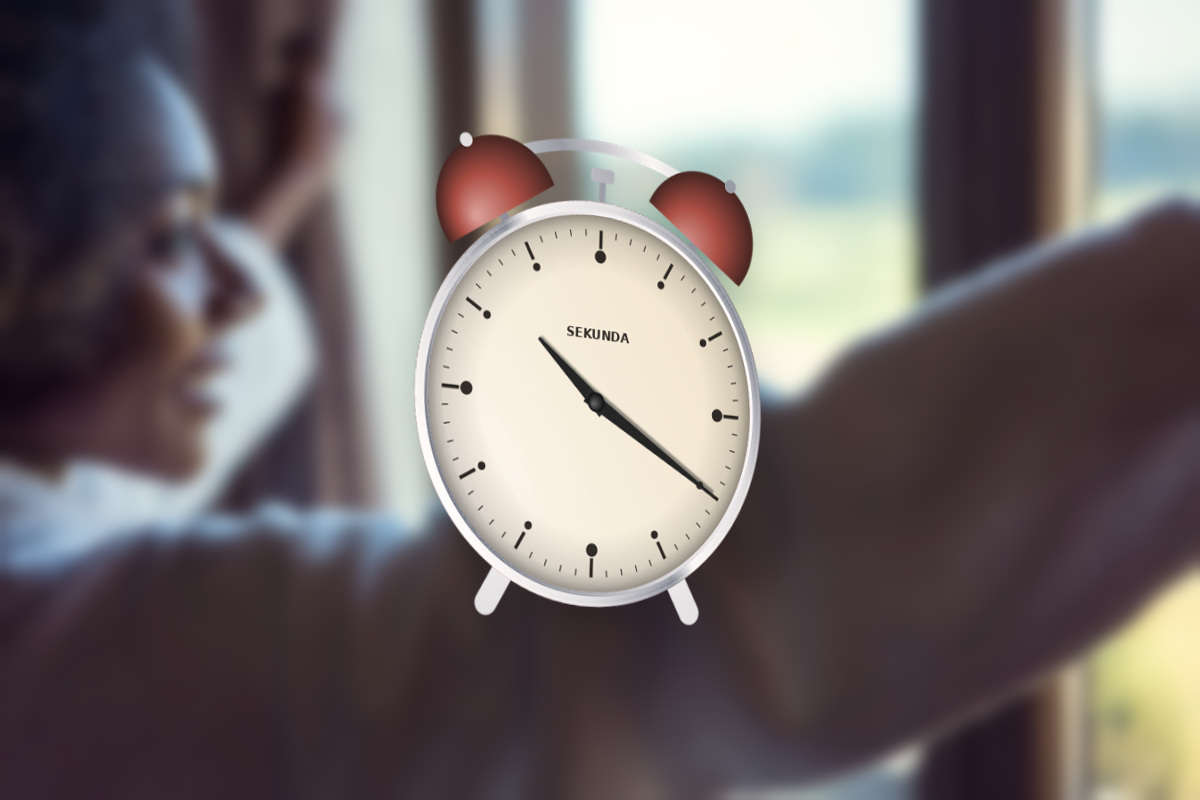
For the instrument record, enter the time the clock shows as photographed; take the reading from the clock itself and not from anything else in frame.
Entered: 10:20
